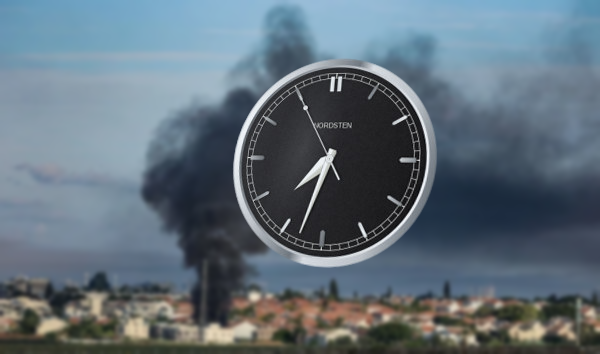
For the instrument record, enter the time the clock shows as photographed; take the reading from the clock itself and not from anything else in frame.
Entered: 7:32:55
